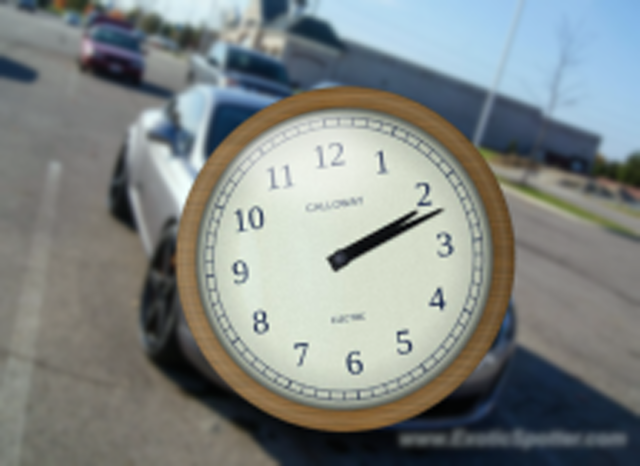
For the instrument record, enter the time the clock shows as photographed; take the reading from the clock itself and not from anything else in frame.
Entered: 2:12
